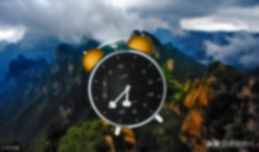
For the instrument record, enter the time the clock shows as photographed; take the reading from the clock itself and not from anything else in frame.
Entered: 6:40
